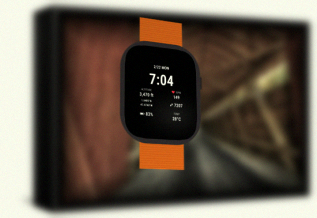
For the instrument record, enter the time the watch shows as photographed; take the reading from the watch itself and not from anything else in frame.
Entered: 7:04
